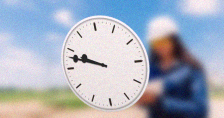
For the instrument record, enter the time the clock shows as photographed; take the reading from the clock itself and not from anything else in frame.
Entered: 9:48
